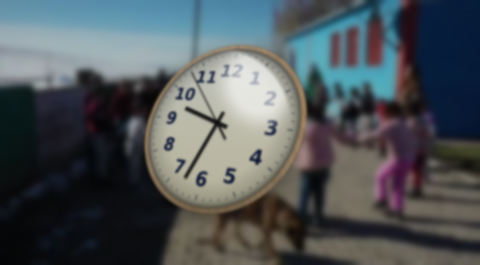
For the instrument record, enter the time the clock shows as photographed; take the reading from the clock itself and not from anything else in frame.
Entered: 9:32:53
